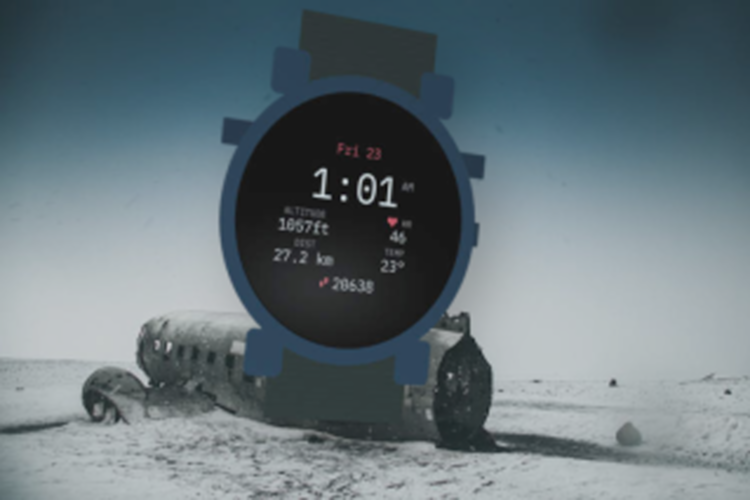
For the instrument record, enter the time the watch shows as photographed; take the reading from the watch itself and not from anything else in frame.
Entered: 1:01
